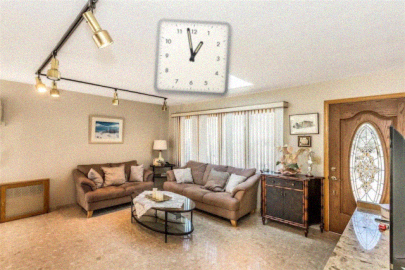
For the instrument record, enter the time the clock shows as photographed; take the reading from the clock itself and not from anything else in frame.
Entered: 12:58
